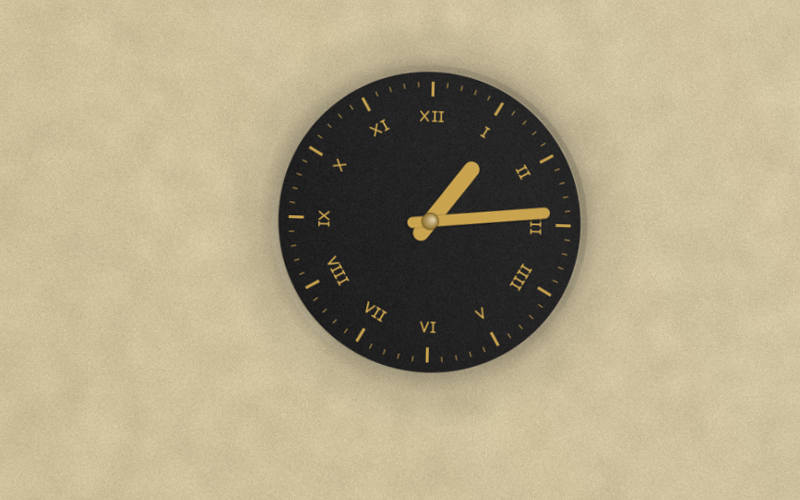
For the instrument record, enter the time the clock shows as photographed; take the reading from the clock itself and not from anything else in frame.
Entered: 1:14
